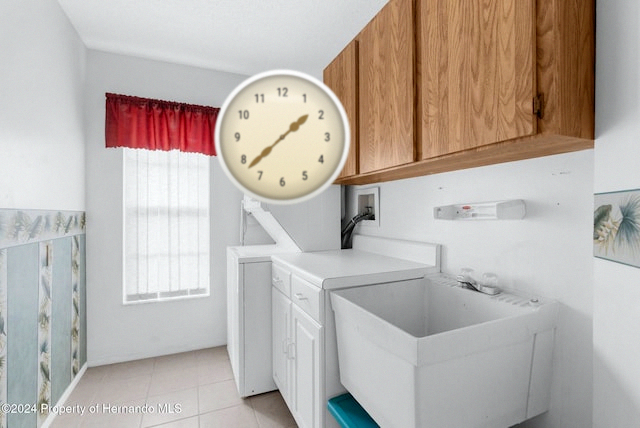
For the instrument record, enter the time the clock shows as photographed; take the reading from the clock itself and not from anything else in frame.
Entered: 1:38
